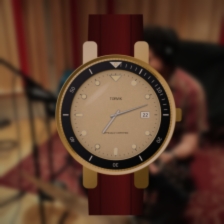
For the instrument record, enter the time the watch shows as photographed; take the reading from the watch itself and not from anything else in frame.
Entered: 7:12
